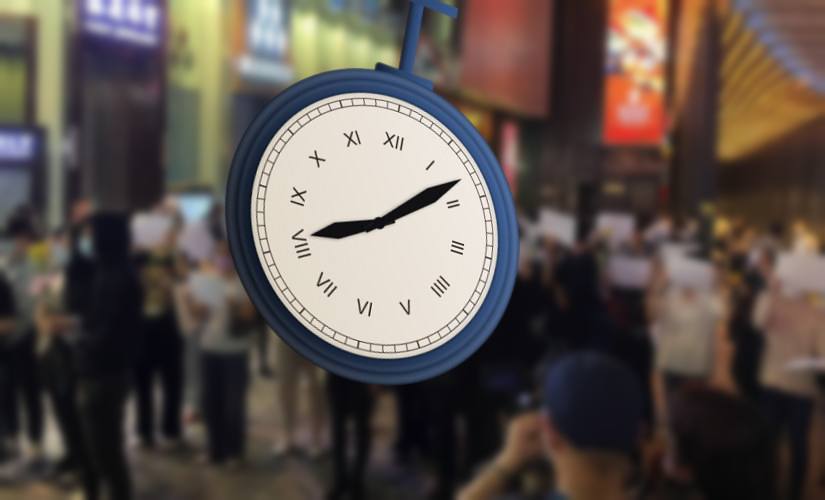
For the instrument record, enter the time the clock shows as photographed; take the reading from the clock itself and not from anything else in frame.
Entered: 8:08
